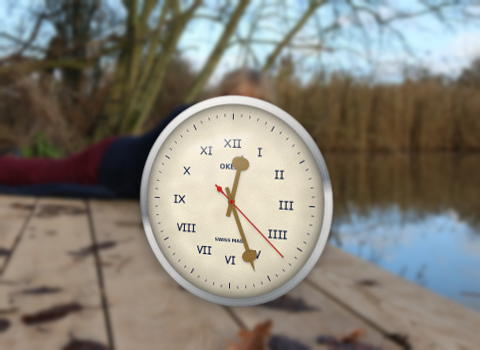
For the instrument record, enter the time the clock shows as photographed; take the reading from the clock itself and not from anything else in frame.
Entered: 12:26:22
